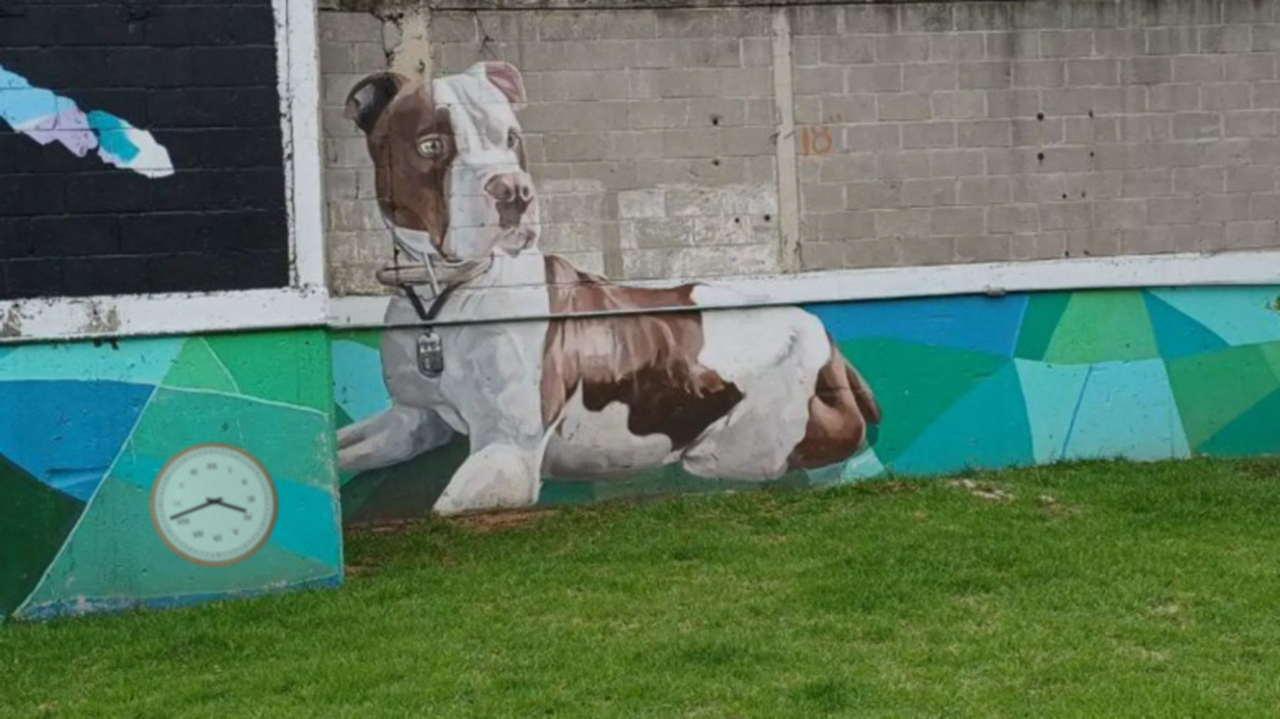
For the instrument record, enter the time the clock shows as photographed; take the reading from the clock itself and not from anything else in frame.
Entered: 3:42
